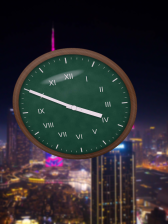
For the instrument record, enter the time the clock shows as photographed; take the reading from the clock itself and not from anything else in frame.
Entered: 3:50
